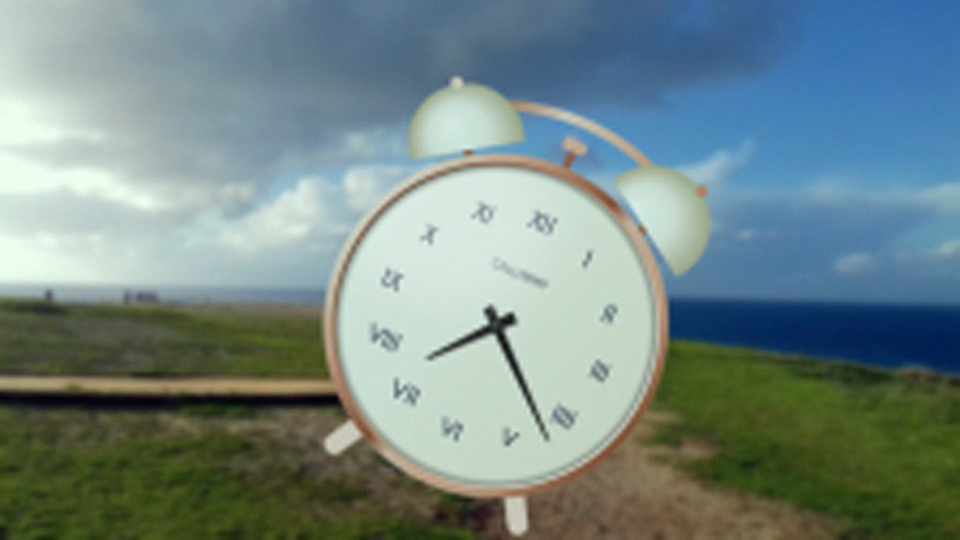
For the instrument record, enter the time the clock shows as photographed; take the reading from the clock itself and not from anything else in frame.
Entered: 7:22
